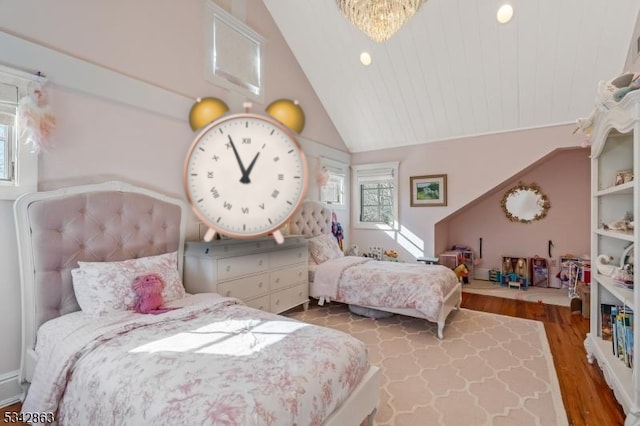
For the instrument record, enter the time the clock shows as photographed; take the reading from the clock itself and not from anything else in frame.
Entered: 12:56
